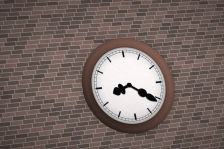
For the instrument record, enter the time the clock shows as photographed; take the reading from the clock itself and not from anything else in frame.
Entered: 8:21
